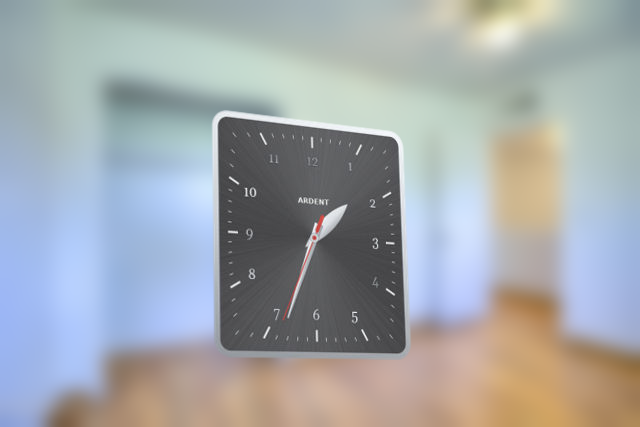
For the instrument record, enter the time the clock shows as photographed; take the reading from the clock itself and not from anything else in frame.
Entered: 1:33:34
